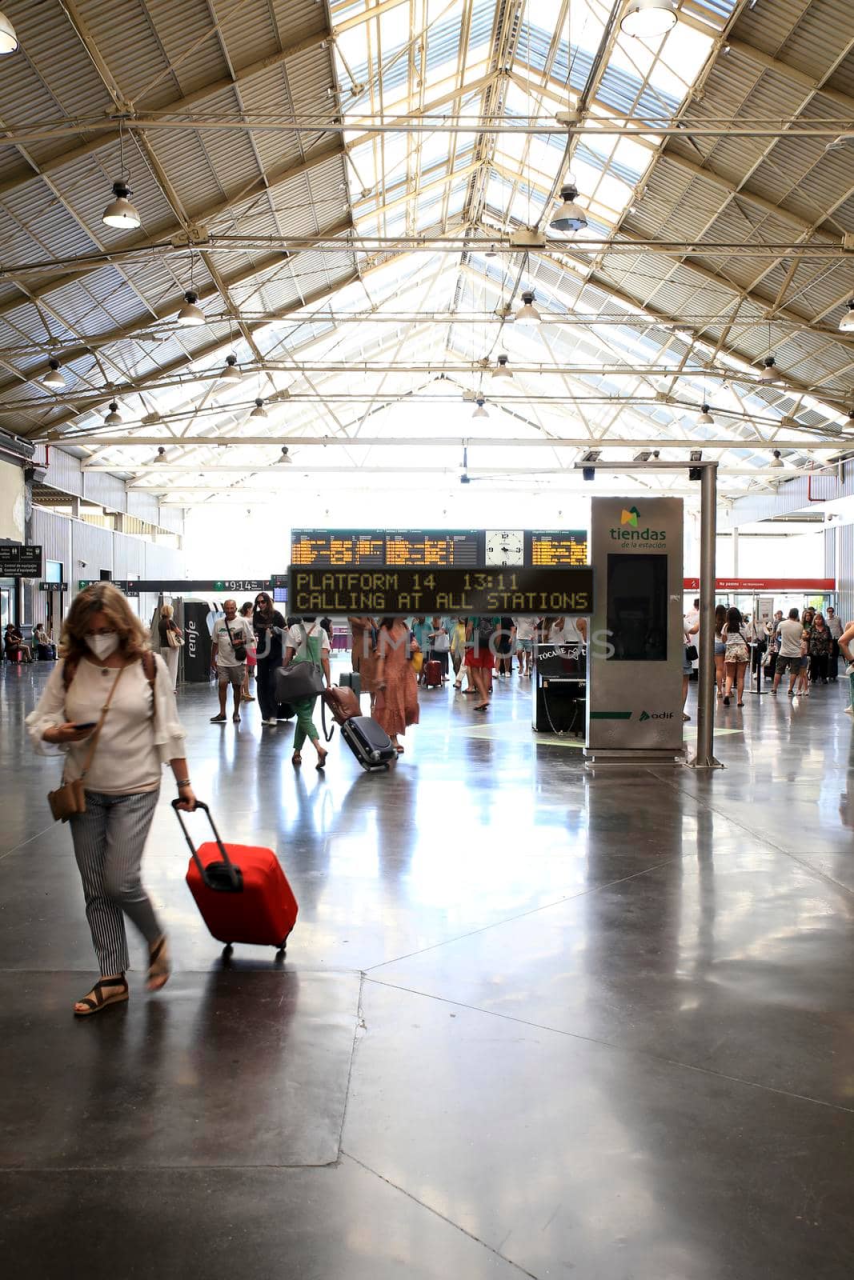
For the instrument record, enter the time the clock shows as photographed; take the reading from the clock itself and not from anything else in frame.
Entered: 13:11
